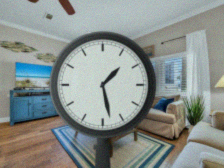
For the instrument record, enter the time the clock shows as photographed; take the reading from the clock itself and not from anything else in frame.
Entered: 1:28
